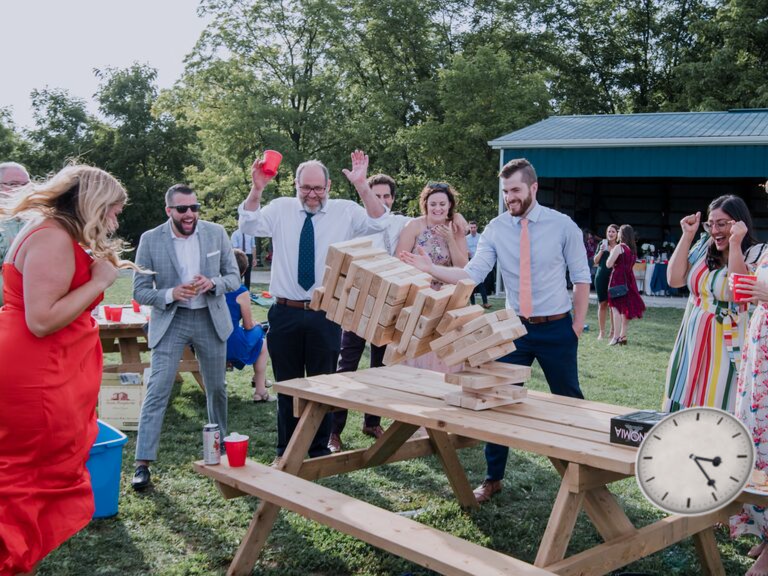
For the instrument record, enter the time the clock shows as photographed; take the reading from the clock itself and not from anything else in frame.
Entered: 3:24
